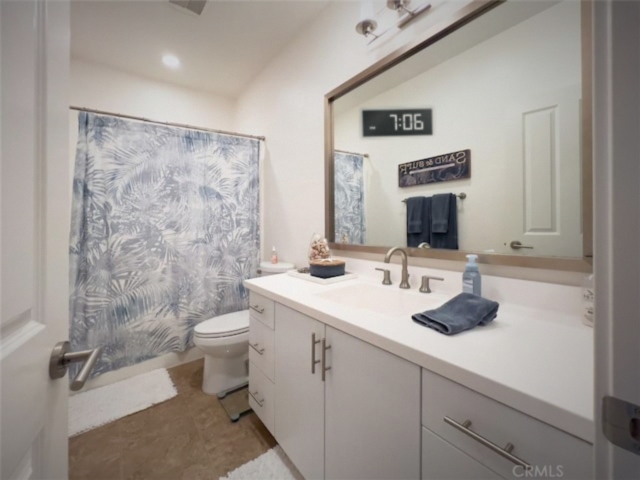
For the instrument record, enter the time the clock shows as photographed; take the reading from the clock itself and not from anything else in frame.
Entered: 7:06
